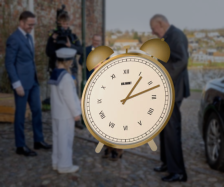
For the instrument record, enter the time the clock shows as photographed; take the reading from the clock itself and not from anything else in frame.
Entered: 1:12
